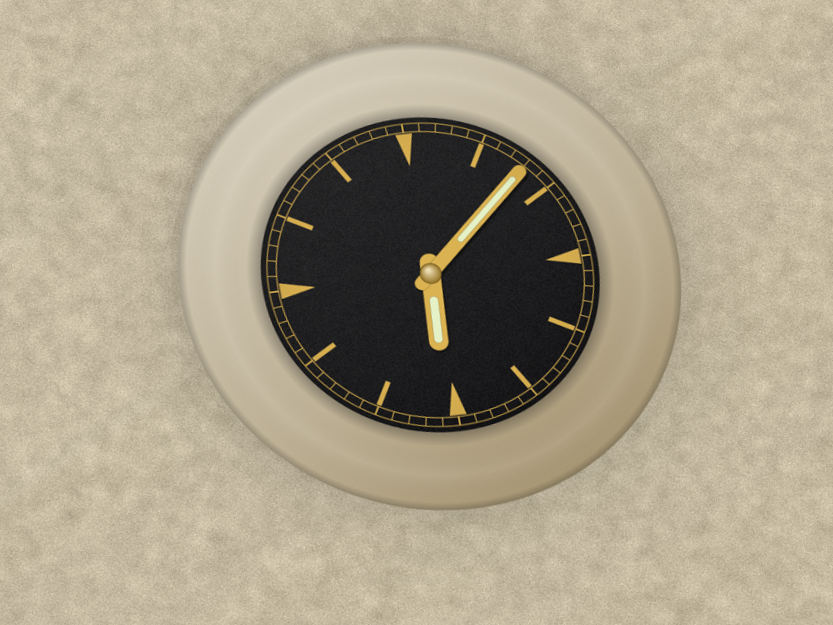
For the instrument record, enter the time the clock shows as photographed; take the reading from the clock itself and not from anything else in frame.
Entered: 6:08
